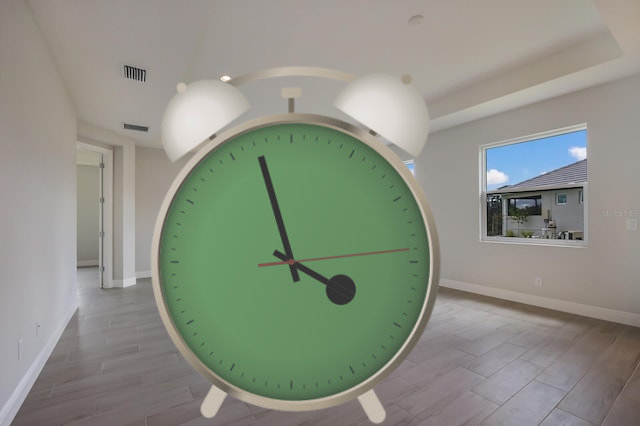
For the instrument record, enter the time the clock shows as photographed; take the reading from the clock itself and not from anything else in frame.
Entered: 3:57:14
